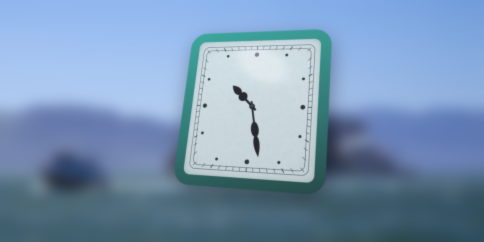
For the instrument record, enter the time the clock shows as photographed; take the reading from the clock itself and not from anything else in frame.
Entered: 10:28
